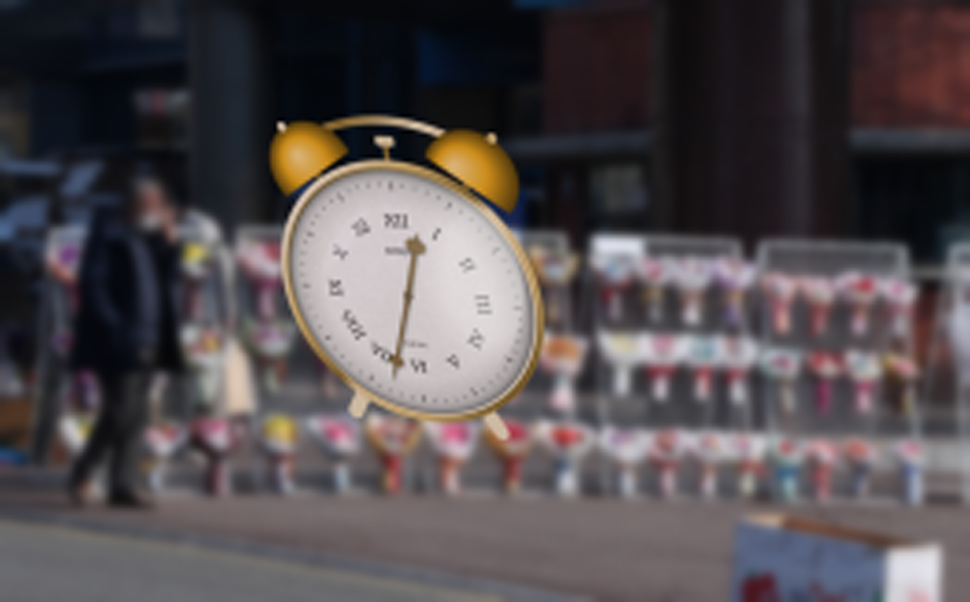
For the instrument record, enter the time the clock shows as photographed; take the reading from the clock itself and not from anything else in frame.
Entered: 12:33
